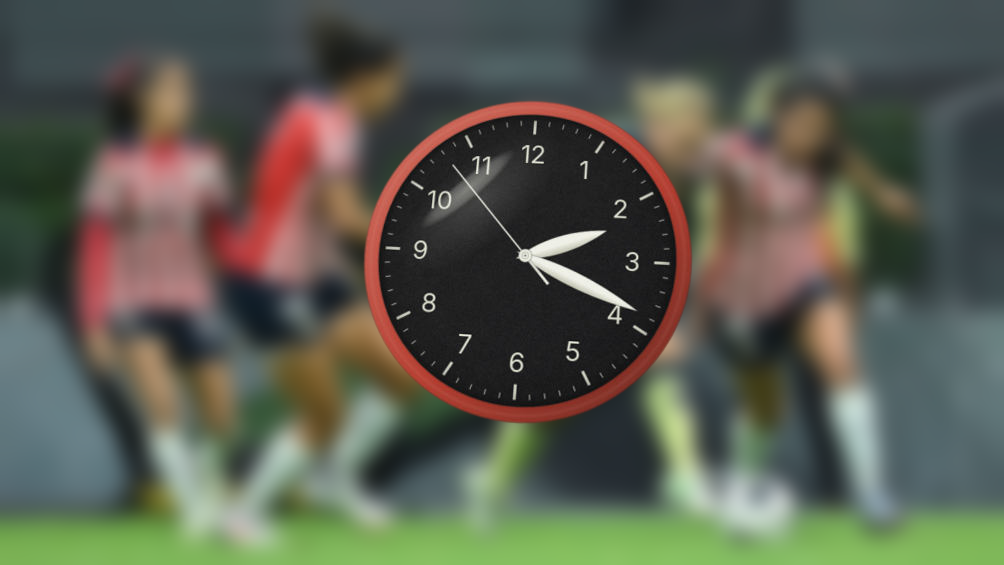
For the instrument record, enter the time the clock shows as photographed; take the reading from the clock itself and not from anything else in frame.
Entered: 2:18:53
